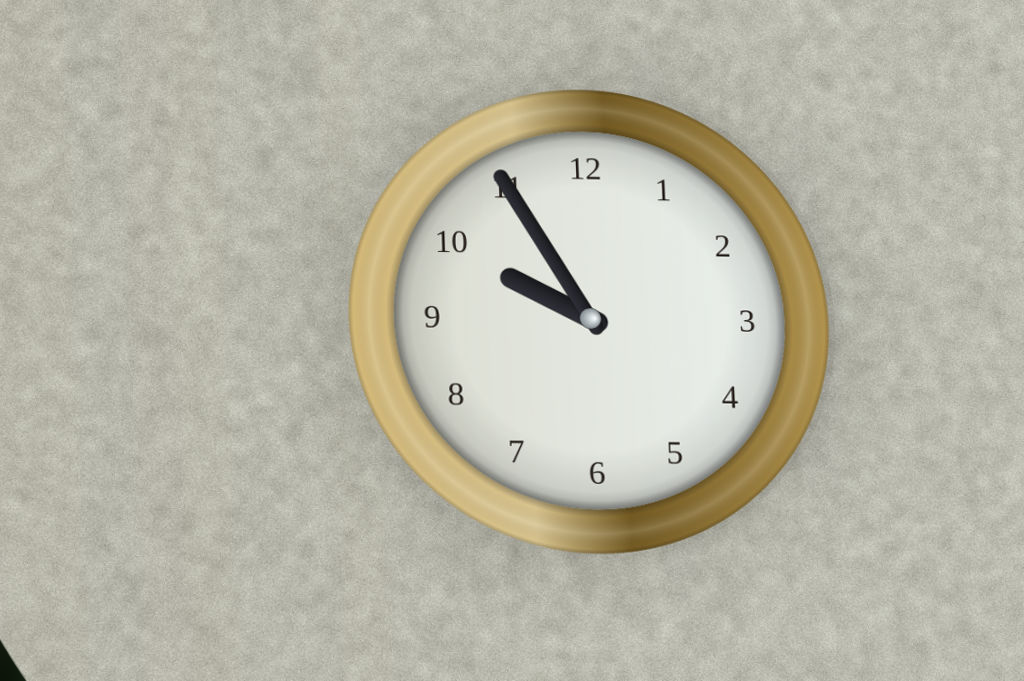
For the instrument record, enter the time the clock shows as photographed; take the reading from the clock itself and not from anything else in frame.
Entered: 9:55
